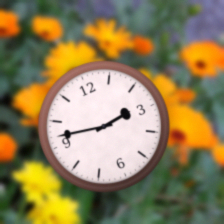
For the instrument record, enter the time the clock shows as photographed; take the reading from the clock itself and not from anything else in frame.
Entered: 2:47
